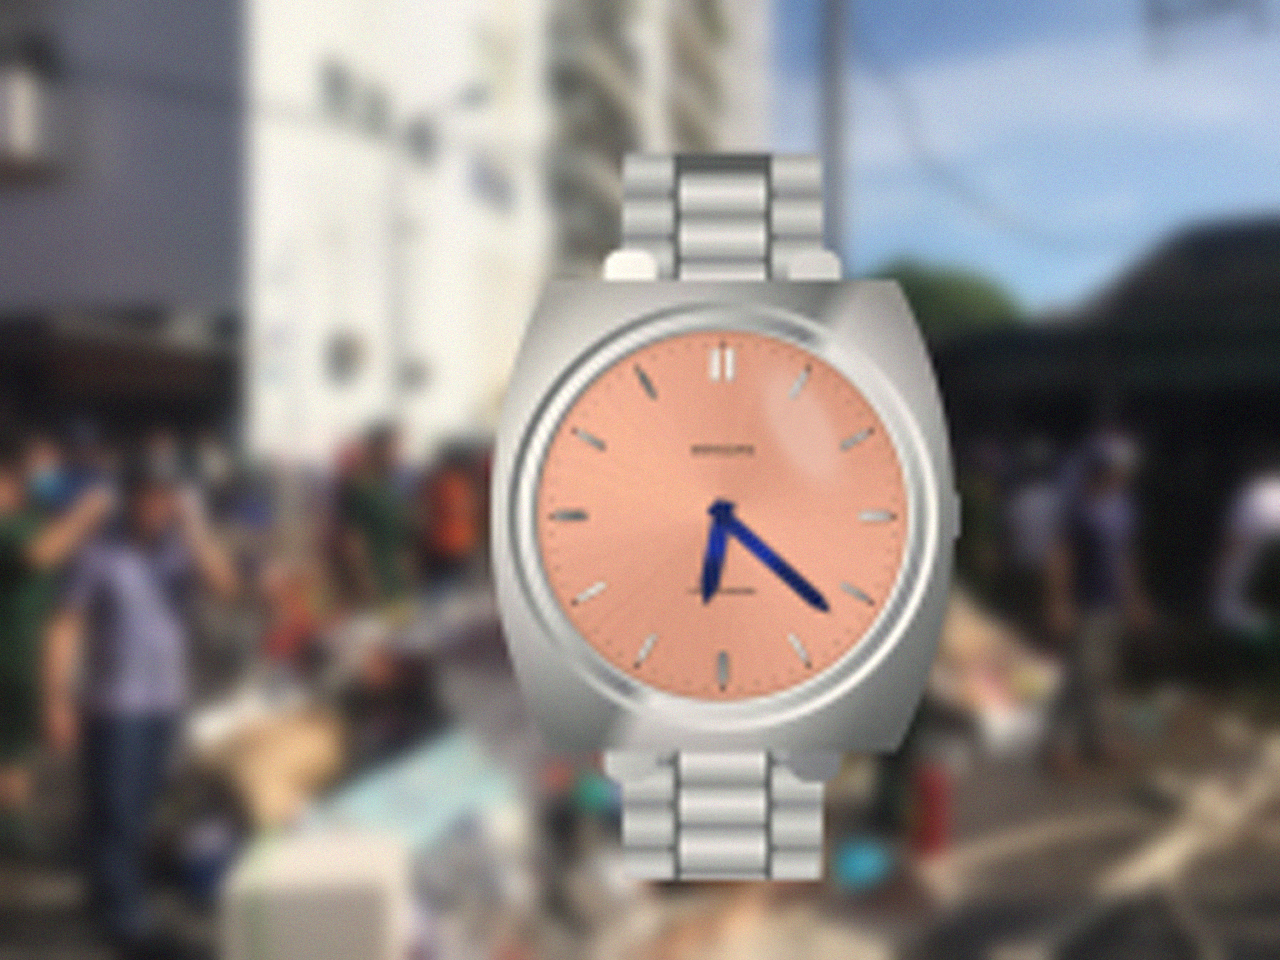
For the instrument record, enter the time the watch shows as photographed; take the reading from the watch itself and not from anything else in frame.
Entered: 6:22
